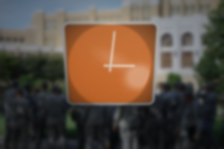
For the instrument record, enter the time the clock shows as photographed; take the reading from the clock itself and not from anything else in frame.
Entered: 3:01
